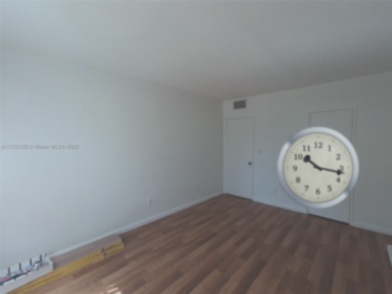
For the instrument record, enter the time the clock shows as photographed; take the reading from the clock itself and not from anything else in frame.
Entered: 10:17
